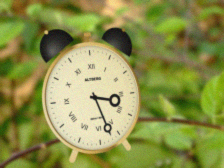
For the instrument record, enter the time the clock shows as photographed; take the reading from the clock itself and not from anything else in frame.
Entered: 3:27
